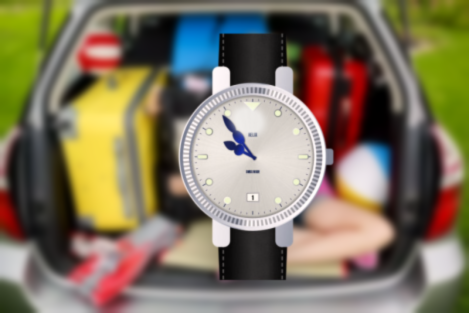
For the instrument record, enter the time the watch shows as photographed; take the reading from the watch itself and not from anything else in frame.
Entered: 9:54
